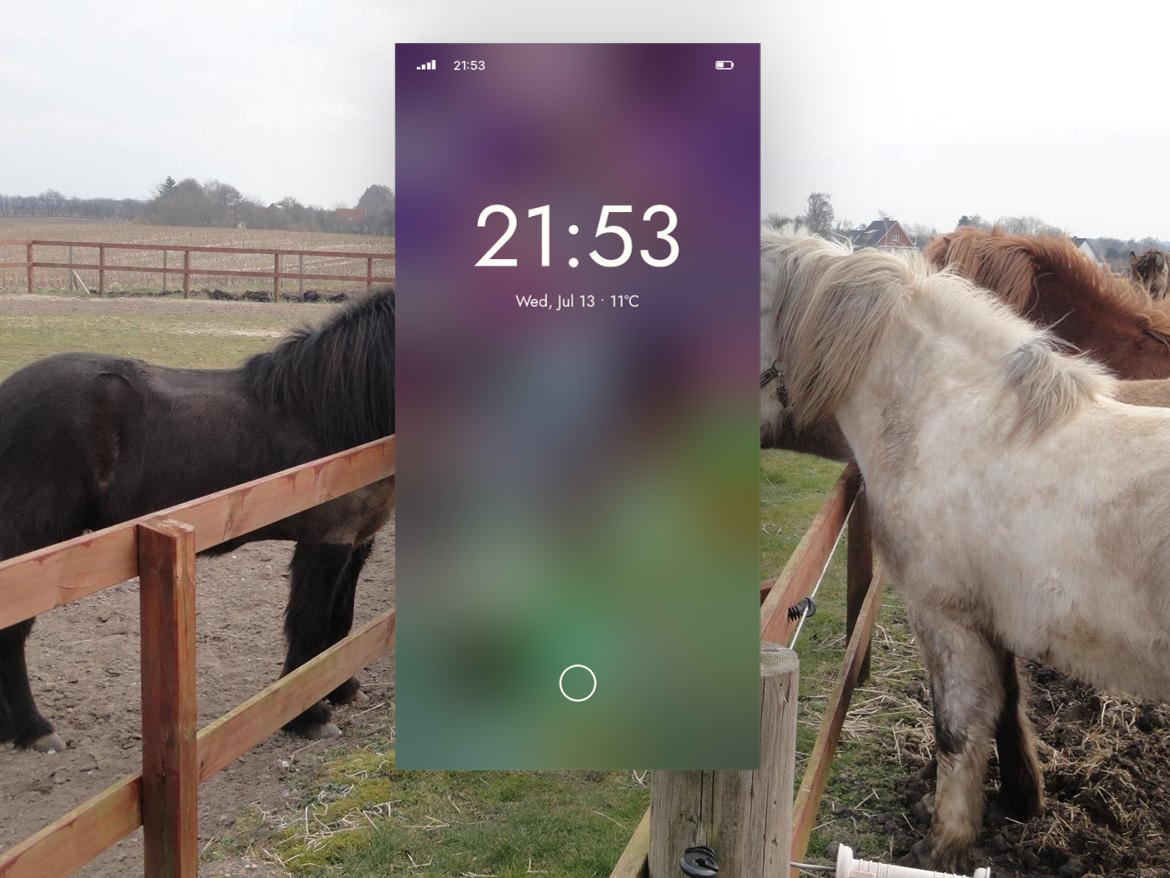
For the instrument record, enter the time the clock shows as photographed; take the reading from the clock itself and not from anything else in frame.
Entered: 21:53
